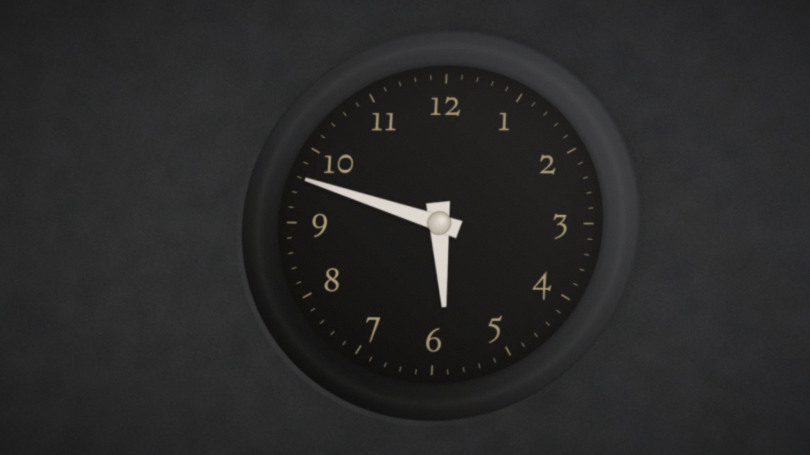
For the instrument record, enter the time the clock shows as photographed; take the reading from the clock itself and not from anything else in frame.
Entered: 5:48
